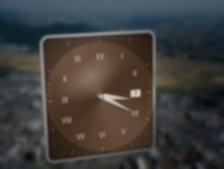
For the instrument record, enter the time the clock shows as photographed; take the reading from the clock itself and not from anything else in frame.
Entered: 3:20
